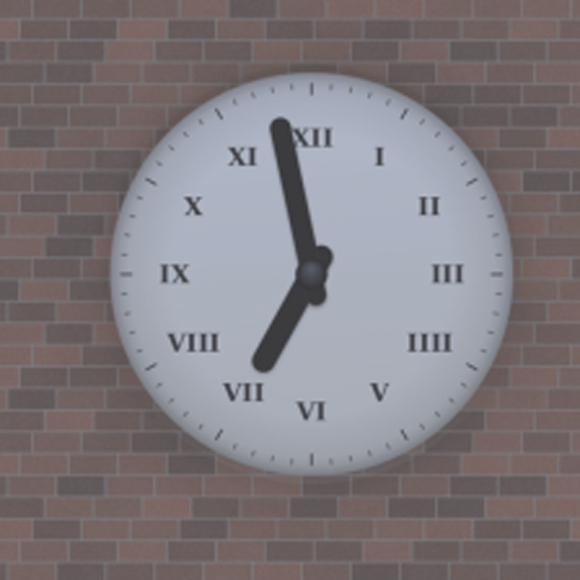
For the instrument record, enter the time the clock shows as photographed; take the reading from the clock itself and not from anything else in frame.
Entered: 6:58
